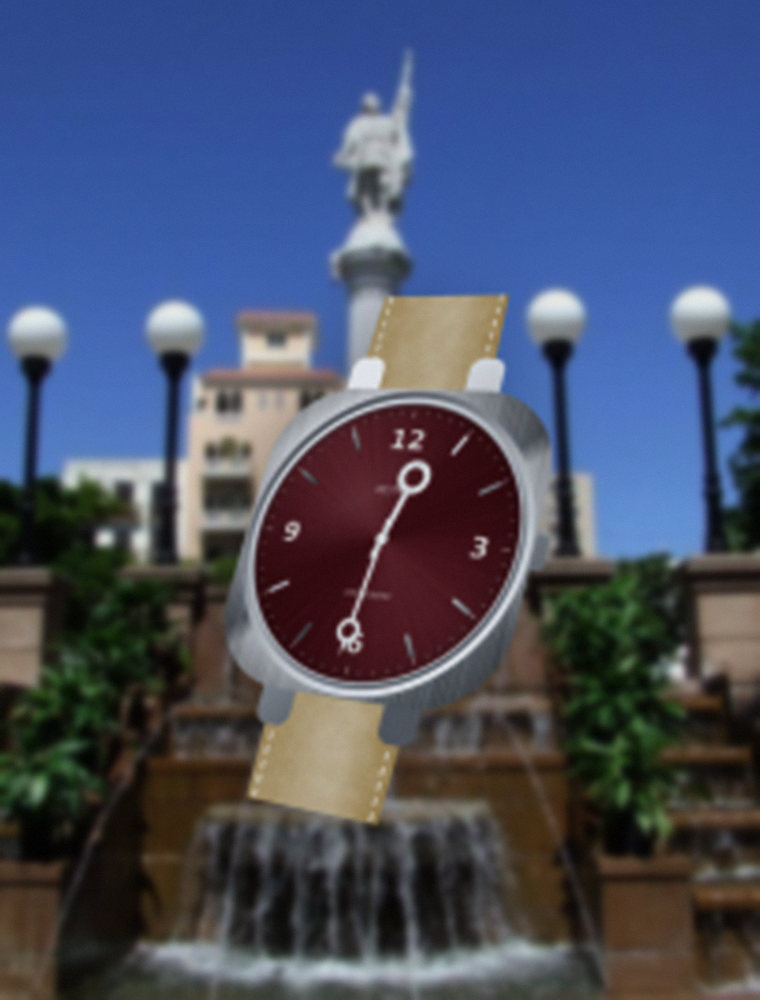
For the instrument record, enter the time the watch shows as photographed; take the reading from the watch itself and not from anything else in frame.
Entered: 12:31
